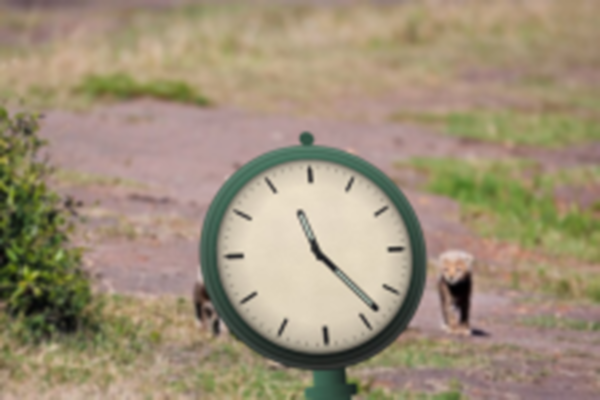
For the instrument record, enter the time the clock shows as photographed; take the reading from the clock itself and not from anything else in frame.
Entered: 11:23
